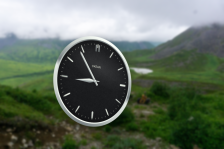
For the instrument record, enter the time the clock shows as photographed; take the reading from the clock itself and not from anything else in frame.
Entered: 8:54
